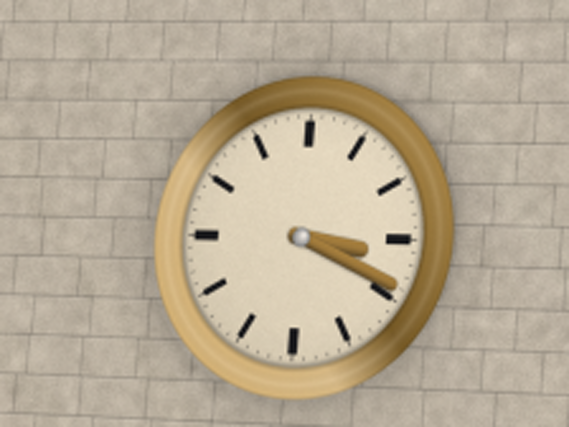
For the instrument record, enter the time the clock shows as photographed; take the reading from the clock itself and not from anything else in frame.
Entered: 3:19
